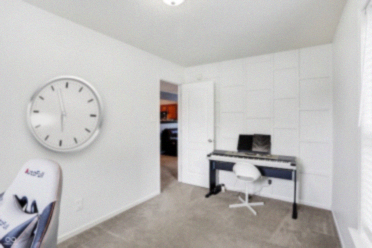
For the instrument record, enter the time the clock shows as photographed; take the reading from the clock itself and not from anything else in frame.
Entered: 5:57
